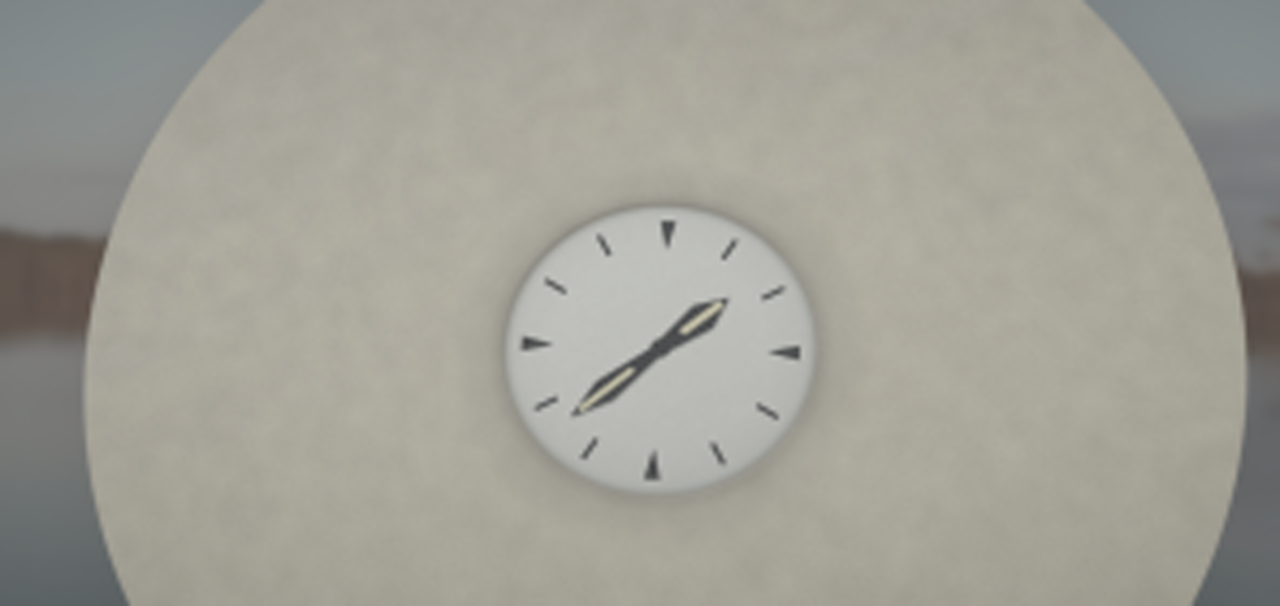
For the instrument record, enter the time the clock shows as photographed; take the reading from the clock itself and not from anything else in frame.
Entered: 1:38
